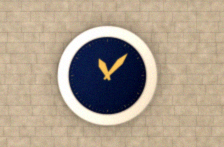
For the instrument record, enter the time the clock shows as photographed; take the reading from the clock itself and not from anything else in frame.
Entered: 11:07
